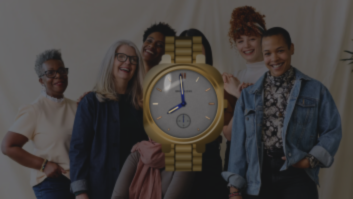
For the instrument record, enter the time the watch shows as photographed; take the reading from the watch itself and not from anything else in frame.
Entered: 7:59
